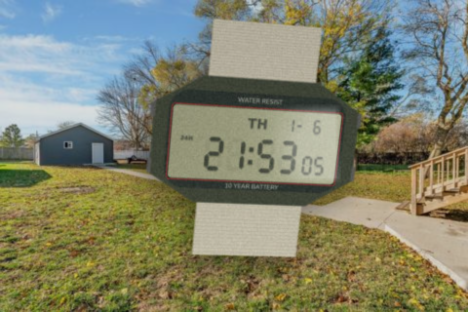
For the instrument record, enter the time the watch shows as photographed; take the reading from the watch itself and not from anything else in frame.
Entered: 21:53:05
